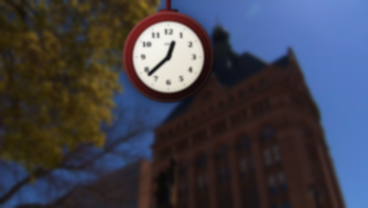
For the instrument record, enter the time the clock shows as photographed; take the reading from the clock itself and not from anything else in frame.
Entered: 12:38
